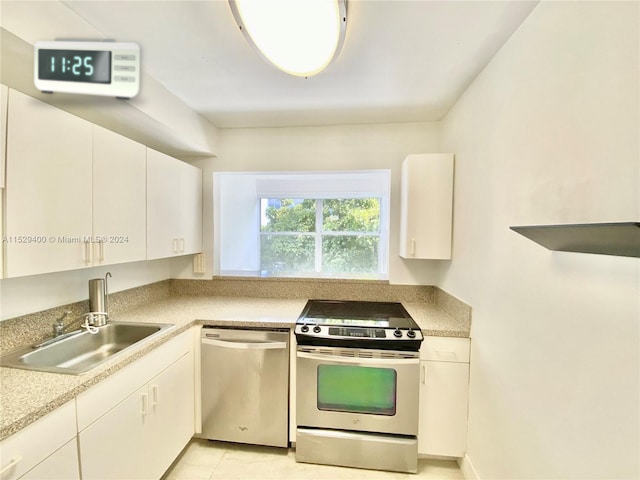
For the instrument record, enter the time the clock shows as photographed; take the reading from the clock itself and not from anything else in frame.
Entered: 11:25
